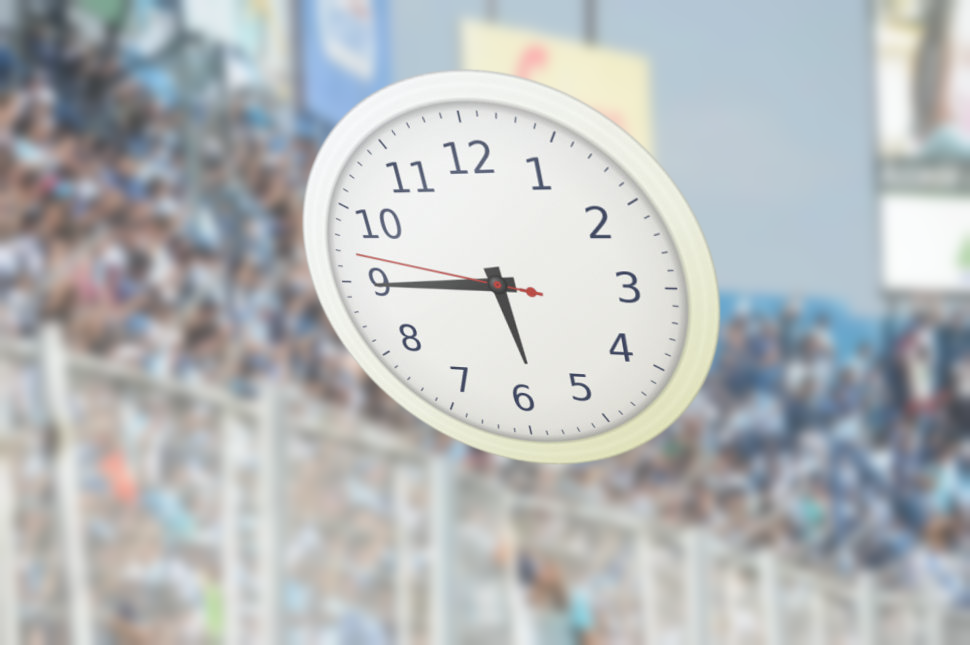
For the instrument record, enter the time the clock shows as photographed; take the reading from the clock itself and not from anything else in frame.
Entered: 5:44:47
